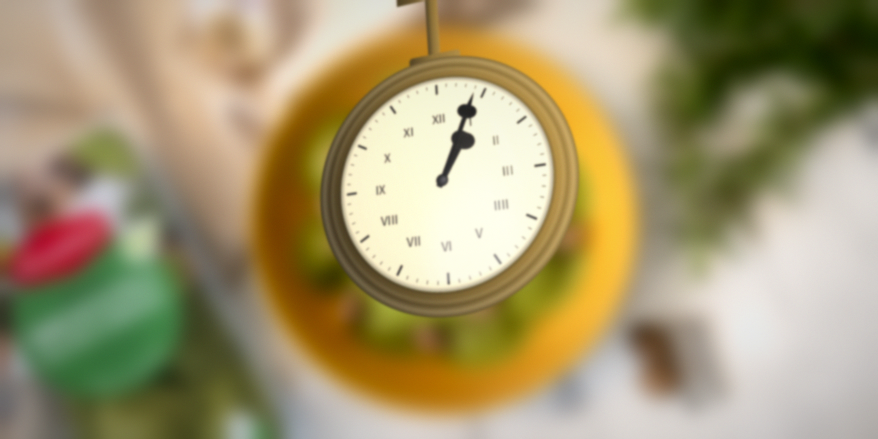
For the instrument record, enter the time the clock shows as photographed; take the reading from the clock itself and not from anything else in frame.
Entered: 1:04
